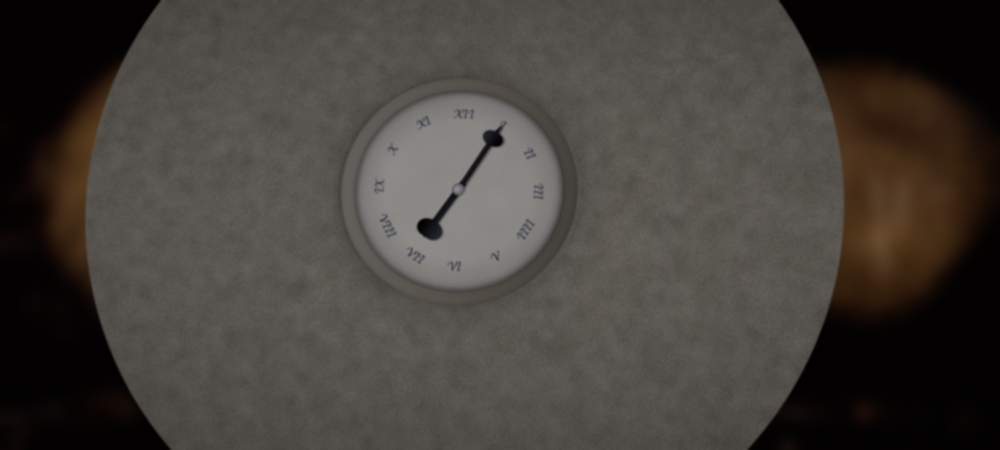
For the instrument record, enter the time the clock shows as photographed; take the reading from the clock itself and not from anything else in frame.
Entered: 7:05
